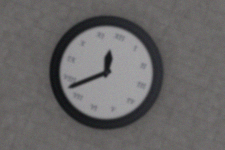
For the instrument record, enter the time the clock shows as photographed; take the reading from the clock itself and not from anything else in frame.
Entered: 11:38
